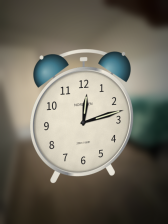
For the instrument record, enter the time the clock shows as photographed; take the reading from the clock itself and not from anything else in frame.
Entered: 12:13
